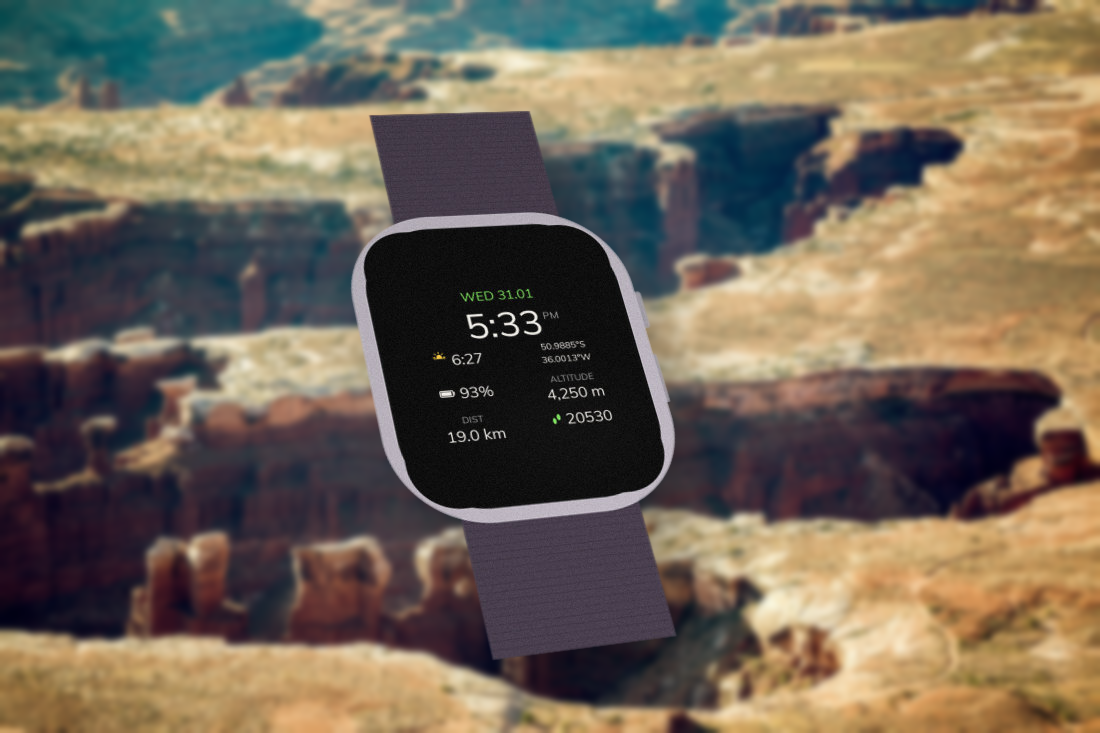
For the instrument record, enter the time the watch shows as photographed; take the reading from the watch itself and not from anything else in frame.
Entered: 5:33
